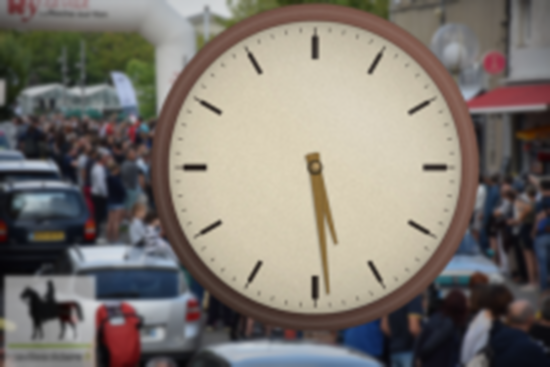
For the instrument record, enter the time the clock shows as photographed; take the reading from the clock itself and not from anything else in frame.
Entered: 5:29
